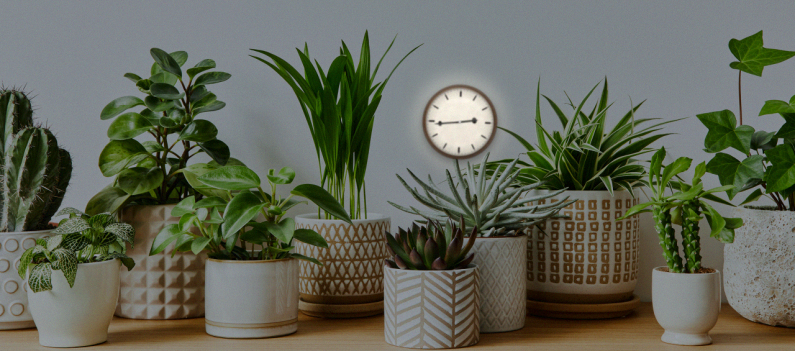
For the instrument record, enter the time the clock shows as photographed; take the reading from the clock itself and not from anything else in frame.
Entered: 2:44
